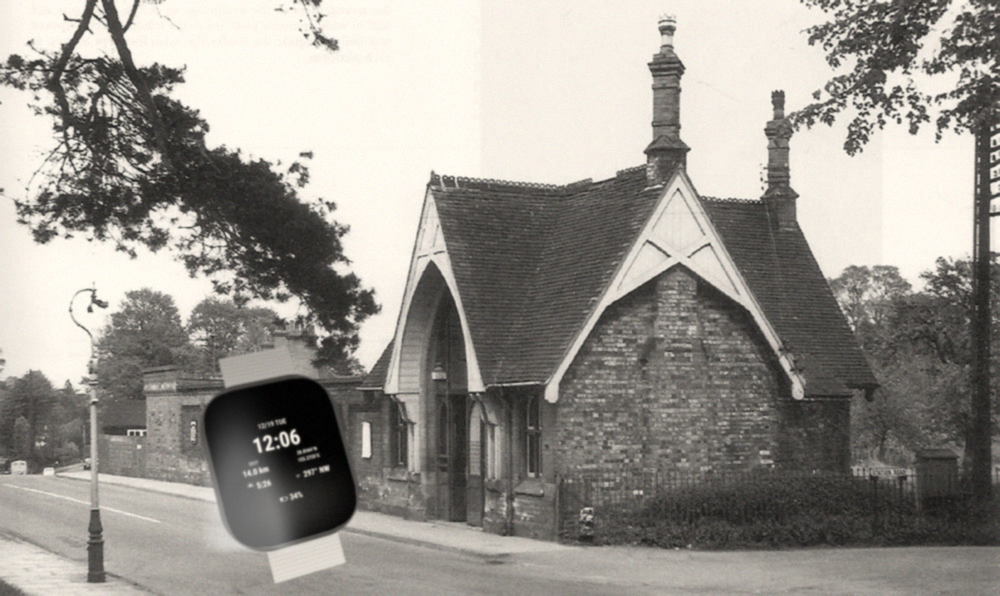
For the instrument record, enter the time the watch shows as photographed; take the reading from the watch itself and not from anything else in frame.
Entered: 12:06
